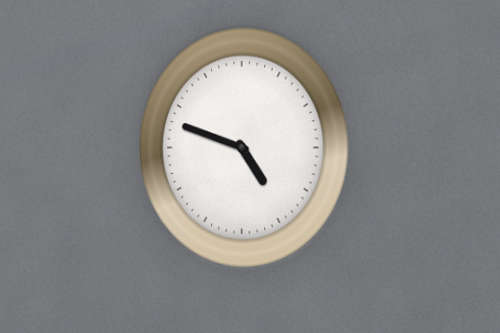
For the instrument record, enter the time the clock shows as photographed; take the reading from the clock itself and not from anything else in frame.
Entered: 4:48
